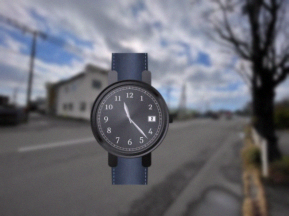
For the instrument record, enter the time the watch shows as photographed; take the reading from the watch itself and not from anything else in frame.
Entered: 11:23
